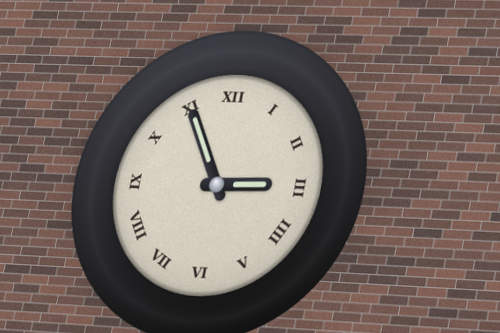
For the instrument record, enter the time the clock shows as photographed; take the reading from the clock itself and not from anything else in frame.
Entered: 2:55
